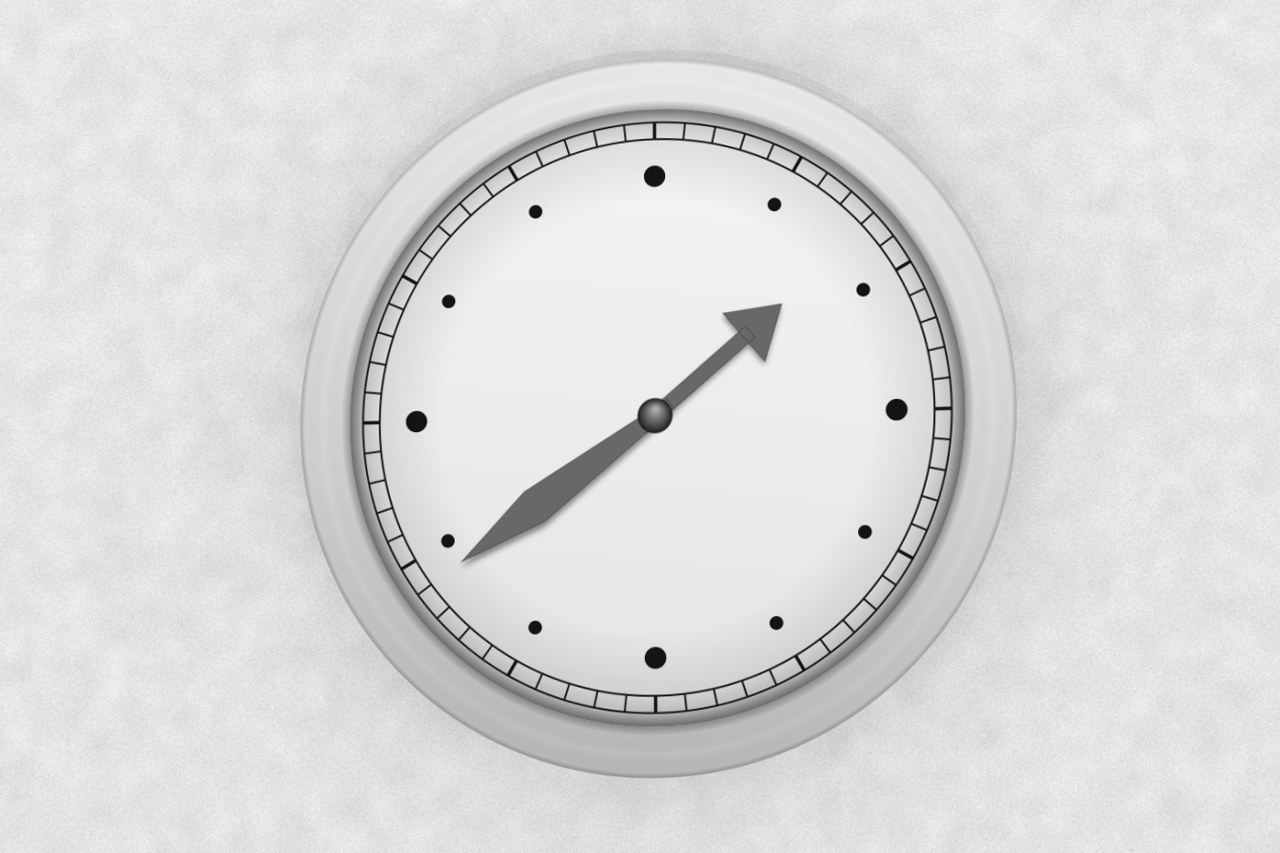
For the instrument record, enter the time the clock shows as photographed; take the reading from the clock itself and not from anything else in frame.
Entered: 1:39
